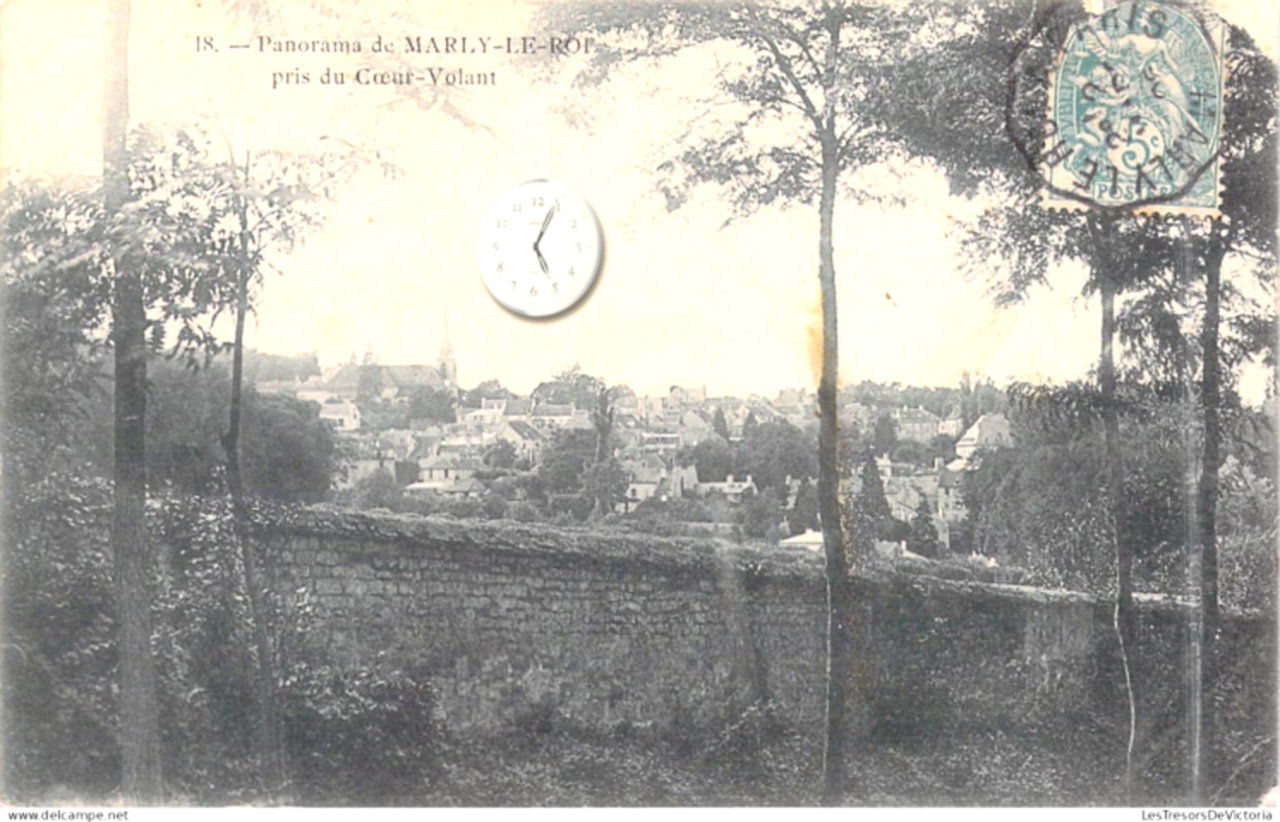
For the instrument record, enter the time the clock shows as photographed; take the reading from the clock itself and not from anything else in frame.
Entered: 5:04
